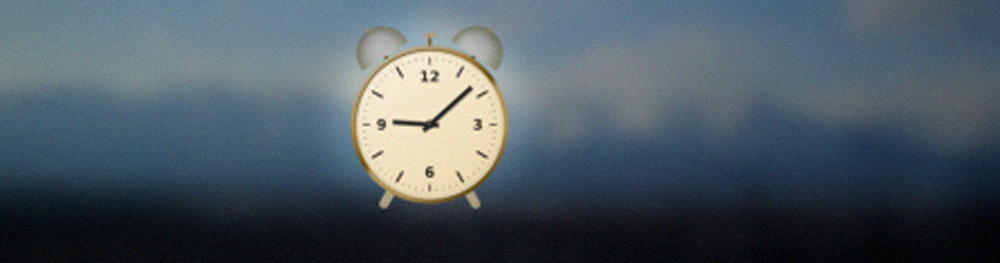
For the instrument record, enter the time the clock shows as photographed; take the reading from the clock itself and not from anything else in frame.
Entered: 9:08
